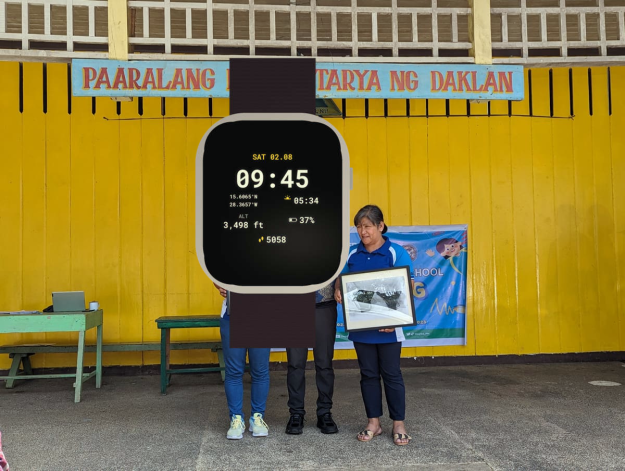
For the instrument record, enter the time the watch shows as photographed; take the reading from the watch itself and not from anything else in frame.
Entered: 9:45
